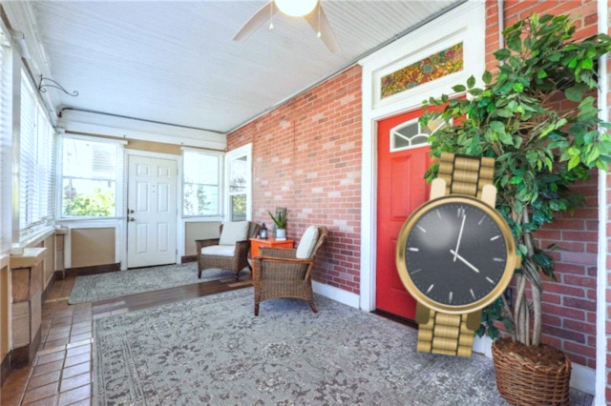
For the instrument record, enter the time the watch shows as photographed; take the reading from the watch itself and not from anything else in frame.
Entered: 4:01
